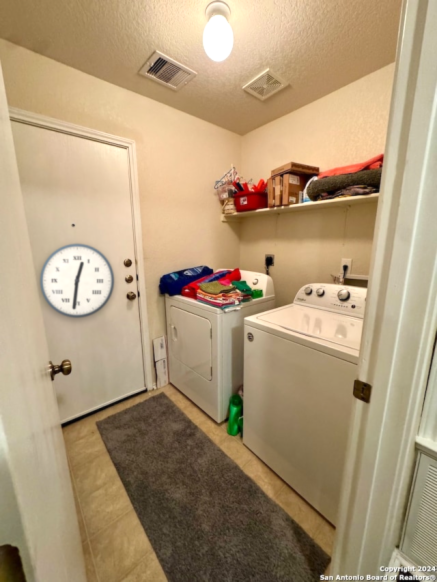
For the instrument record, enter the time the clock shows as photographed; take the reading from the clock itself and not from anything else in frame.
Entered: 12:31
